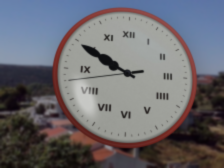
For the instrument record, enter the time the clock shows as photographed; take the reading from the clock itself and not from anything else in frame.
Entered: 9:49:43
